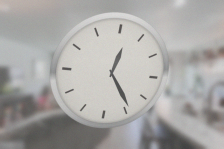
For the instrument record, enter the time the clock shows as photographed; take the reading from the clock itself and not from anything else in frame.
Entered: 12:24
